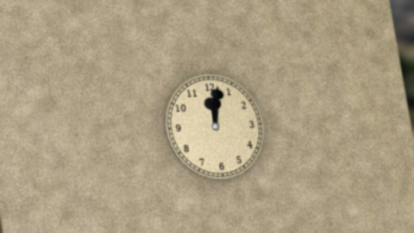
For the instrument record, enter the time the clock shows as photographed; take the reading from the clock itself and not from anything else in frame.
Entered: 12:02
